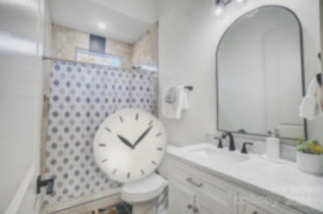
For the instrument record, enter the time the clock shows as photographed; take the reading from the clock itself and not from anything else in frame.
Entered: 10:06
